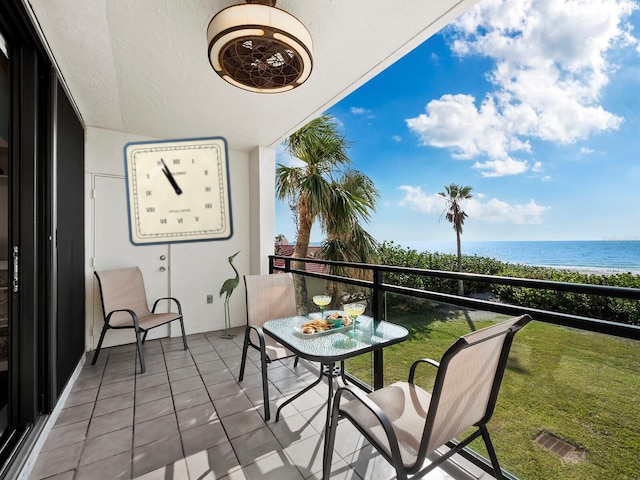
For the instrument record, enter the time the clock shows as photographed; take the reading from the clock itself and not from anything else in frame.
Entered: 10:56
